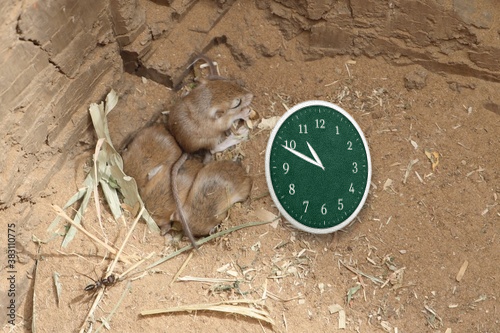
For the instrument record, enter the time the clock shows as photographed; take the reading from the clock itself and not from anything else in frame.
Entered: 10:49
